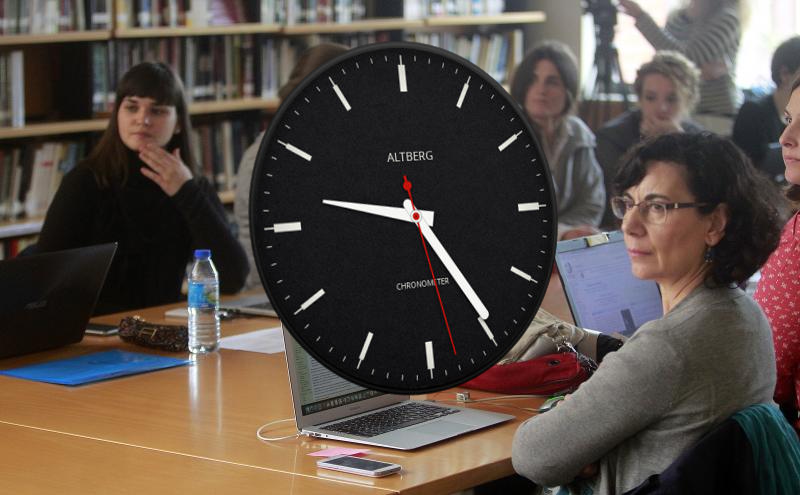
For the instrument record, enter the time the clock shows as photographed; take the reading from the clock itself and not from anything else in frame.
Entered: 9:24:28
